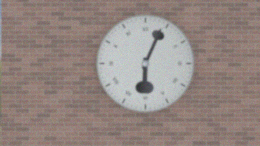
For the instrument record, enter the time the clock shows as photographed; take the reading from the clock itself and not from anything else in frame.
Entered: 6:04
